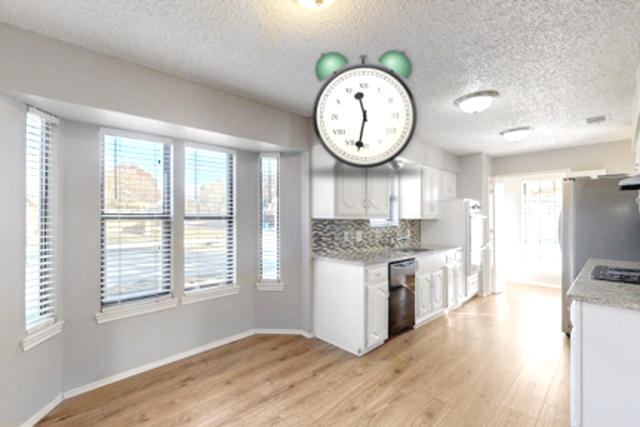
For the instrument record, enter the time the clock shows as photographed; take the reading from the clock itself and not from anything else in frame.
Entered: 11:32
